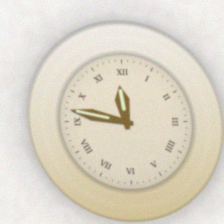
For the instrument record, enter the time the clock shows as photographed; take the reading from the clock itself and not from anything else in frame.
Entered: 11:47
